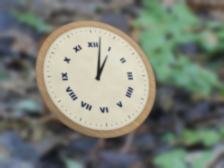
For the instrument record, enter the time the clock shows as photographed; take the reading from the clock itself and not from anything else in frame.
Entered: 1:02
